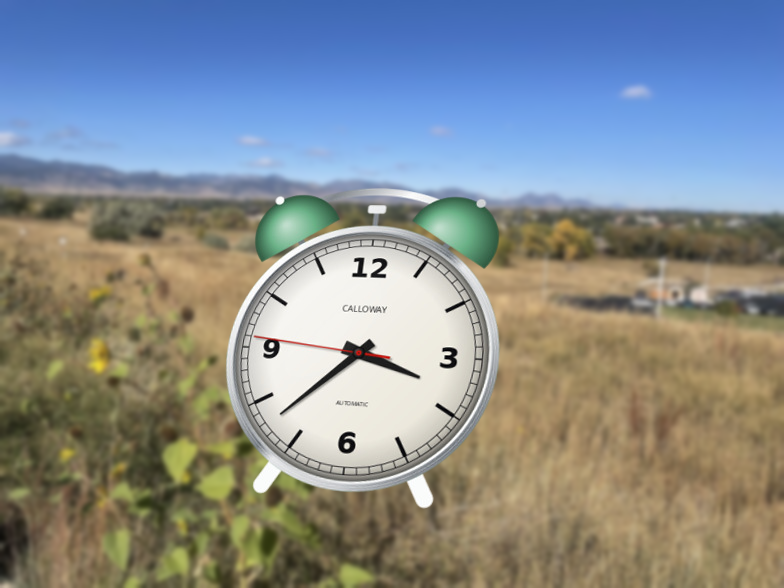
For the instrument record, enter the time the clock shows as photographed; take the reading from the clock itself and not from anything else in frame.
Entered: 3:37:46
